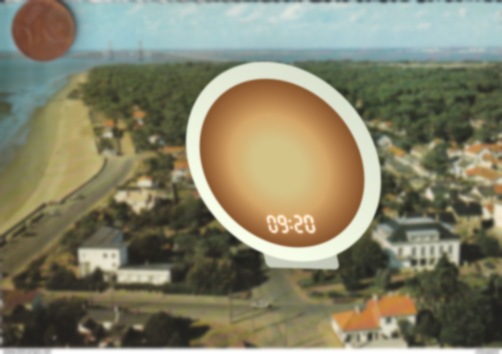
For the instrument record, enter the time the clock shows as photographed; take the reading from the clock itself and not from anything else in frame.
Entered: 9:20
